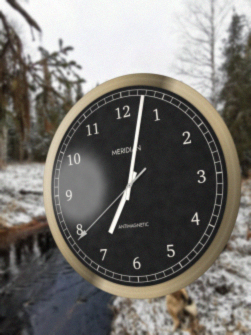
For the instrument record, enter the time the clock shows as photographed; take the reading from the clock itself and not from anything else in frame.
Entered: 7:02:39
